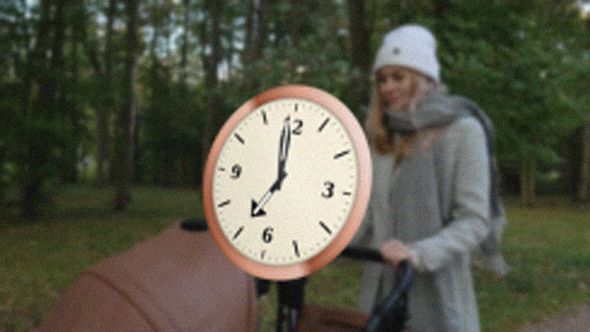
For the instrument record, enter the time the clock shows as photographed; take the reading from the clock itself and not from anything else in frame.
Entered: 6:59
